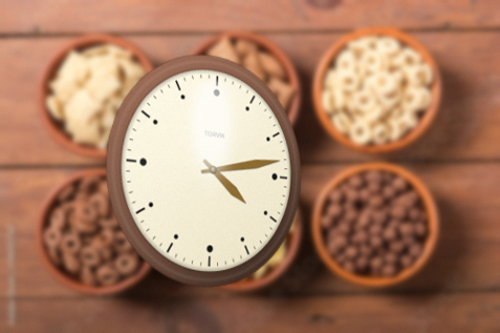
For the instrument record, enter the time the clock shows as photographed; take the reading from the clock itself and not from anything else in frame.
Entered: 4:13
